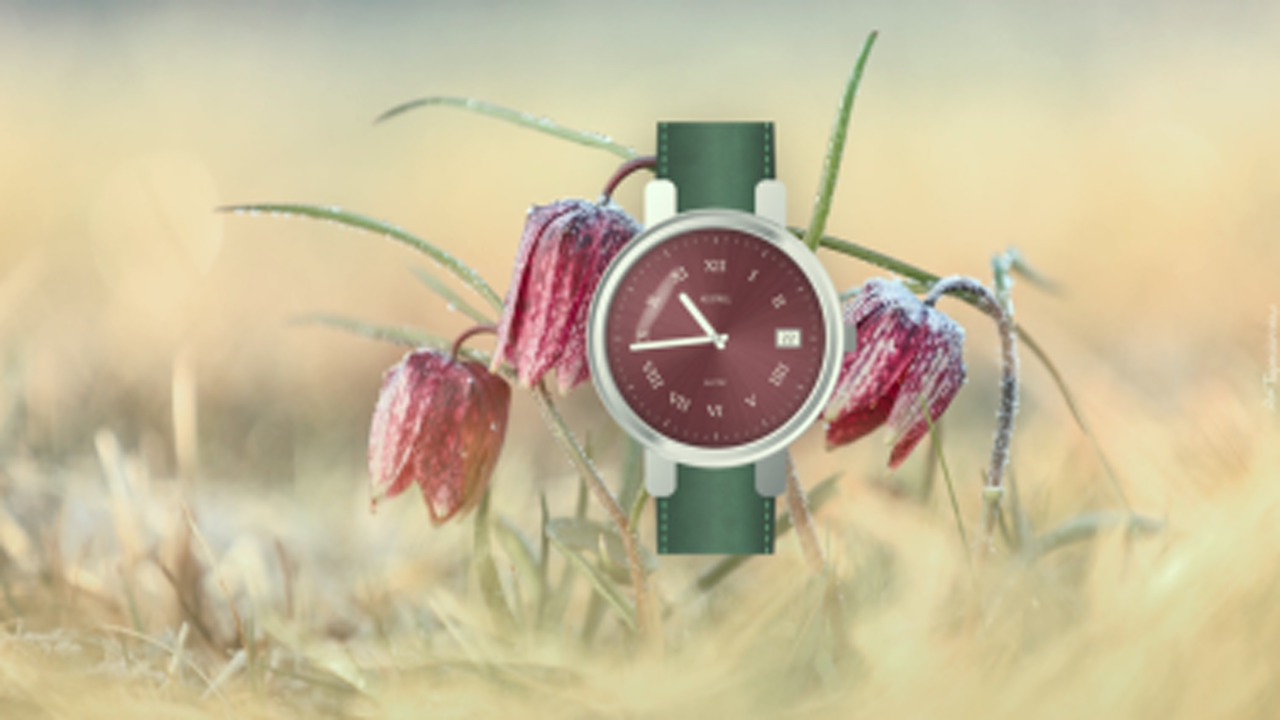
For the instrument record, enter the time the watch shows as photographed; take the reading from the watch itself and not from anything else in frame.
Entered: 10:44
